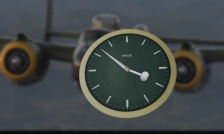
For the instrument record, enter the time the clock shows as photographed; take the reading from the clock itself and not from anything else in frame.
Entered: 3:52
